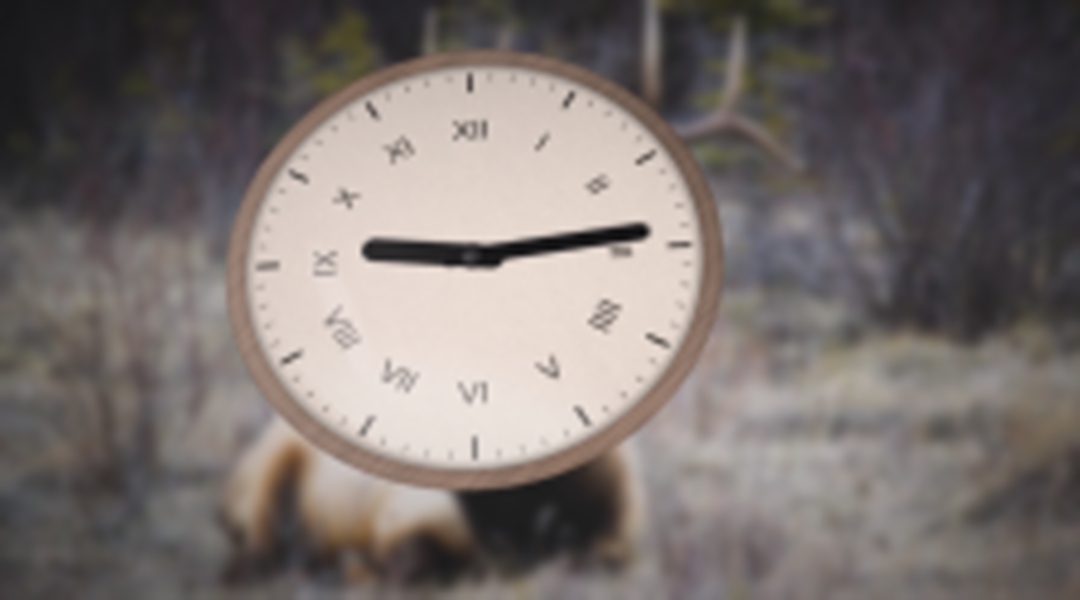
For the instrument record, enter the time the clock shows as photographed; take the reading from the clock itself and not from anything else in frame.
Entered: 9:14
